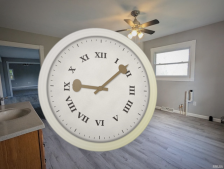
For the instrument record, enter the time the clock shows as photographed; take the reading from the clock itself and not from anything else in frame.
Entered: 9:08
